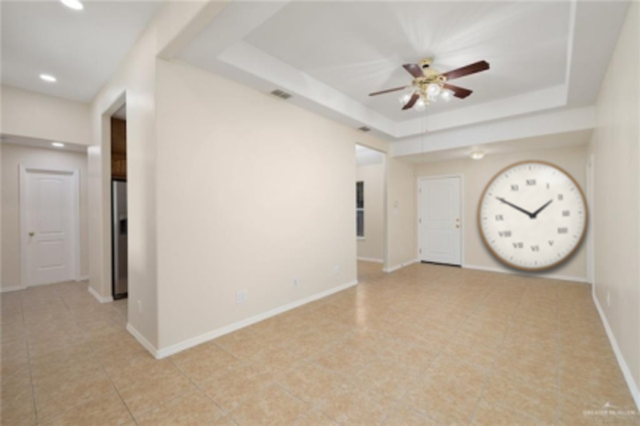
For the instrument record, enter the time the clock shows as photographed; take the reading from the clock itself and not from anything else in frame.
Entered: 1:50
